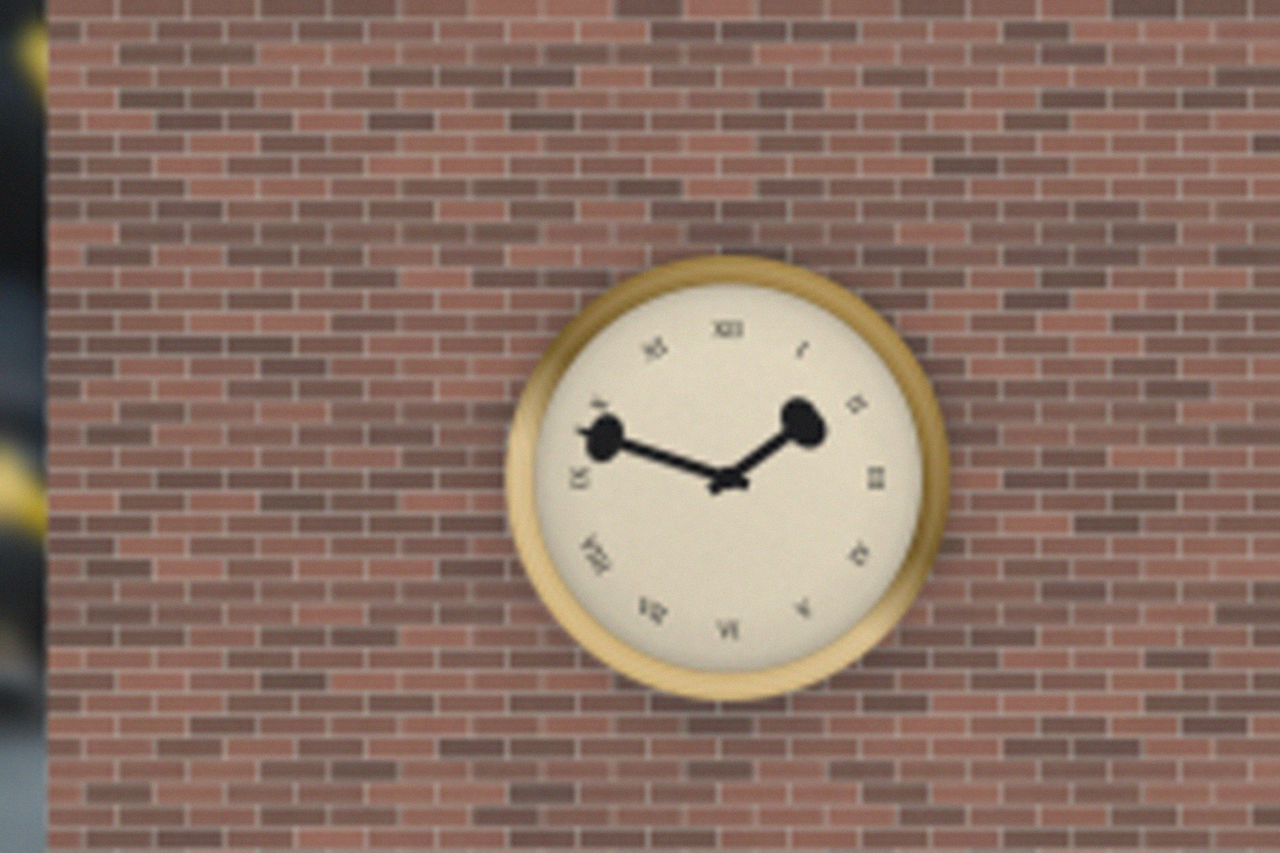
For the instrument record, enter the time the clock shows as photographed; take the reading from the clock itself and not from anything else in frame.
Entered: 1:48
